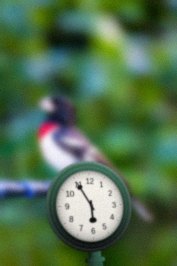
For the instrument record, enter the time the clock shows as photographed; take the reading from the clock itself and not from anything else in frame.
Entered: 5:55
